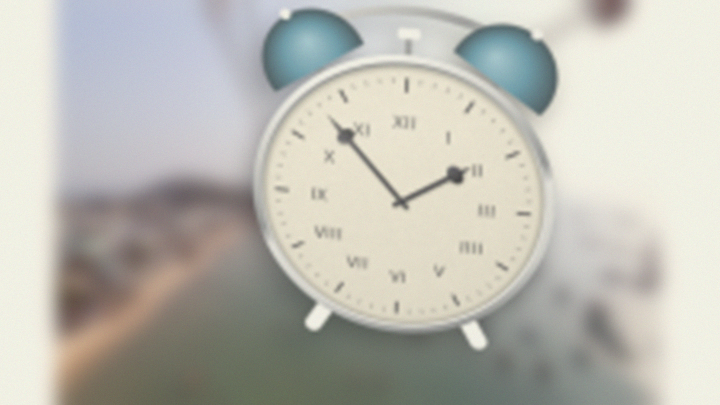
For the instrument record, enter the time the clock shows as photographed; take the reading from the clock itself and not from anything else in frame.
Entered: 1:53
